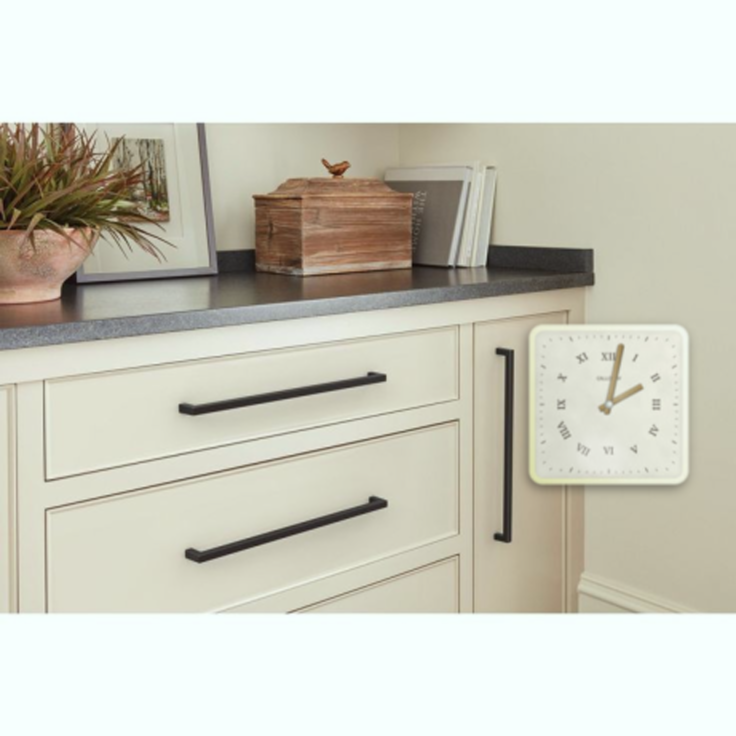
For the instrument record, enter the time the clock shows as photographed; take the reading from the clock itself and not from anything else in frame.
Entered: 2:02
